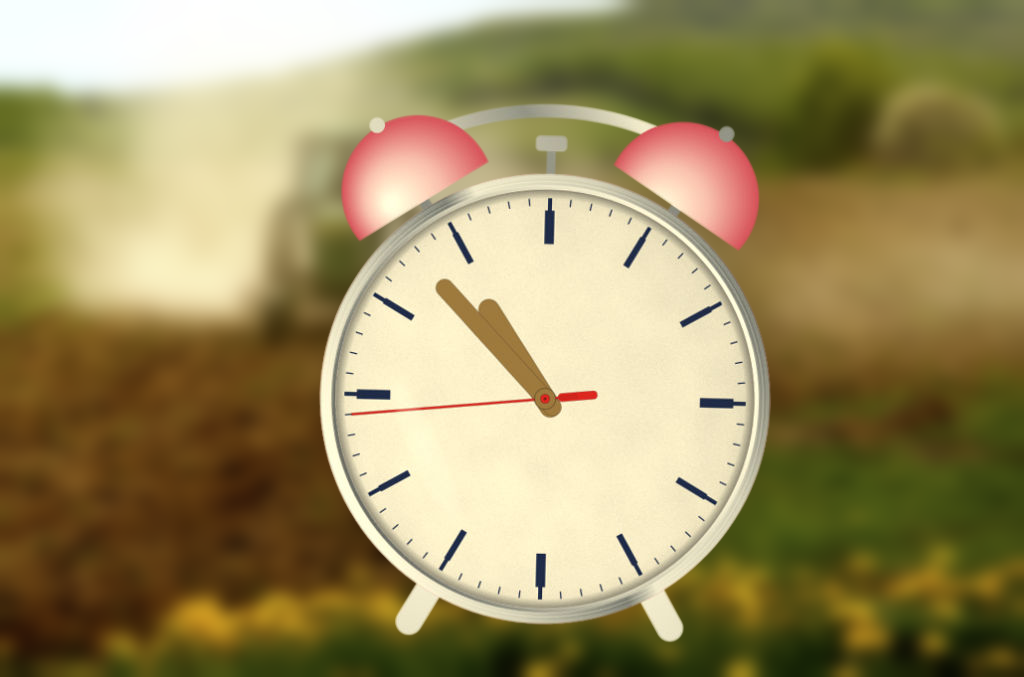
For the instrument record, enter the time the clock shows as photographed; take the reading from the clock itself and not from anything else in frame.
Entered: 10:52:44
